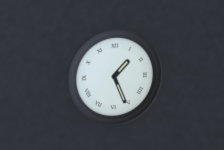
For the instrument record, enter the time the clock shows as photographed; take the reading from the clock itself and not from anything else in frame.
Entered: 1:26
